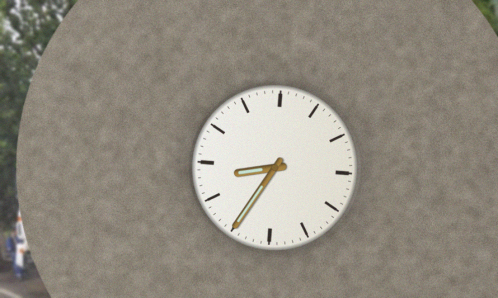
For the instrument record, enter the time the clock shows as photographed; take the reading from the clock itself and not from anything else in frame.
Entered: 8:35
